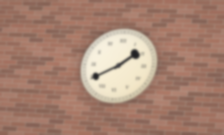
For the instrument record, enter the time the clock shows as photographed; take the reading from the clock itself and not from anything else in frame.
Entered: 1:40
